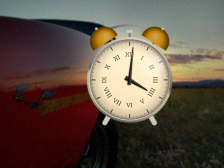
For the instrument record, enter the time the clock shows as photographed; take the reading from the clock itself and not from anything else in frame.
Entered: 4:01
